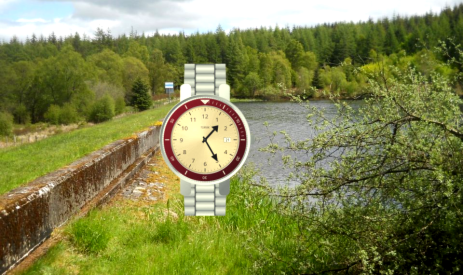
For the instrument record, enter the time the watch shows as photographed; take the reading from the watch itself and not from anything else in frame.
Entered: 1:25
